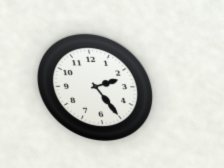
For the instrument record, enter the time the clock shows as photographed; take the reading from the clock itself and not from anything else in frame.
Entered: 2:25
